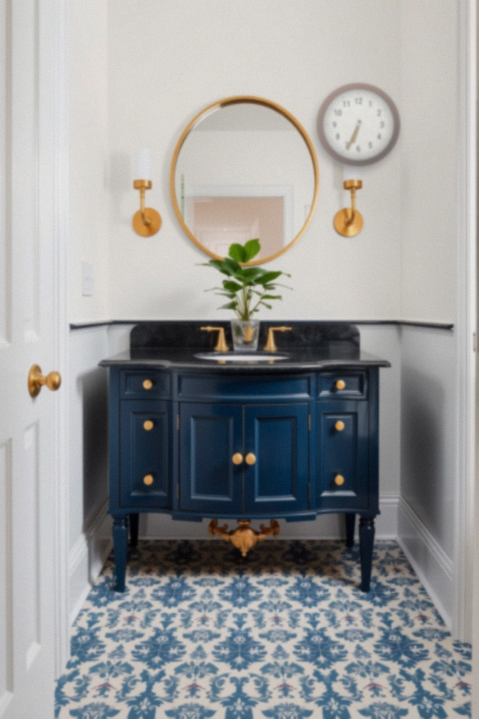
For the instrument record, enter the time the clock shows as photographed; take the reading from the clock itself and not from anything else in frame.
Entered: 6:34
